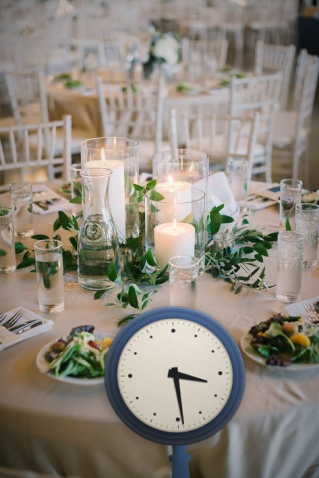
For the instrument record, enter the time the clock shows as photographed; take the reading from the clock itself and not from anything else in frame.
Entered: 3:29
